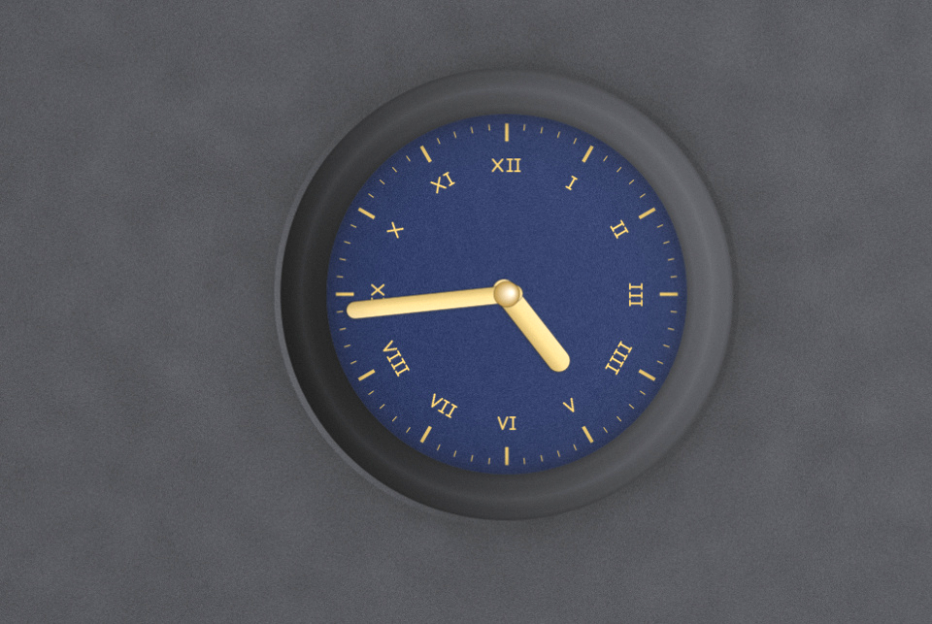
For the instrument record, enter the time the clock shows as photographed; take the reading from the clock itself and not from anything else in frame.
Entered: 4:44
